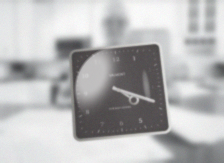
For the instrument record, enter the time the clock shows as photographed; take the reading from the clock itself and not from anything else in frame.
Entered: 4:19
